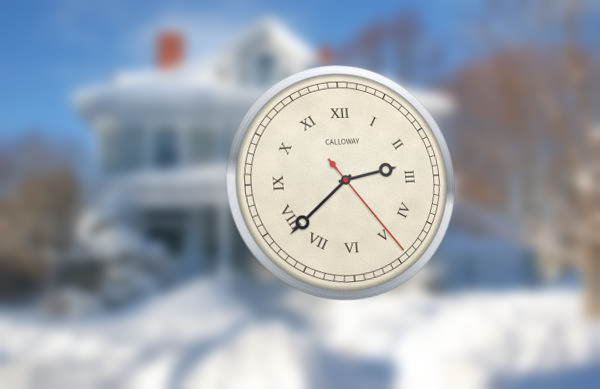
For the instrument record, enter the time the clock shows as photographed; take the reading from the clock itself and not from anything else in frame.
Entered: 2:38:24
